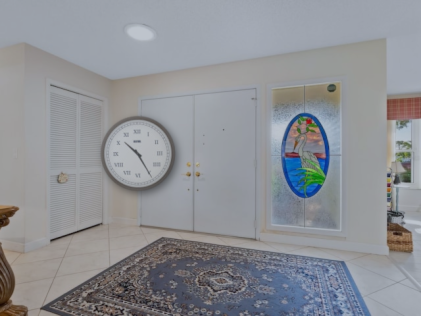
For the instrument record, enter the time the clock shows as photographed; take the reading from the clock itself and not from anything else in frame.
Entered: 10:25
